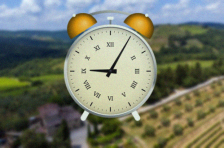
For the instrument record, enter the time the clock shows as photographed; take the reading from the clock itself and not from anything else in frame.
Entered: 9:05
